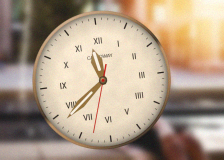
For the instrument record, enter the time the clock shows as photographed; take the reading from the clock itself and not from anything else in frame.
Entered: 11:38:33
